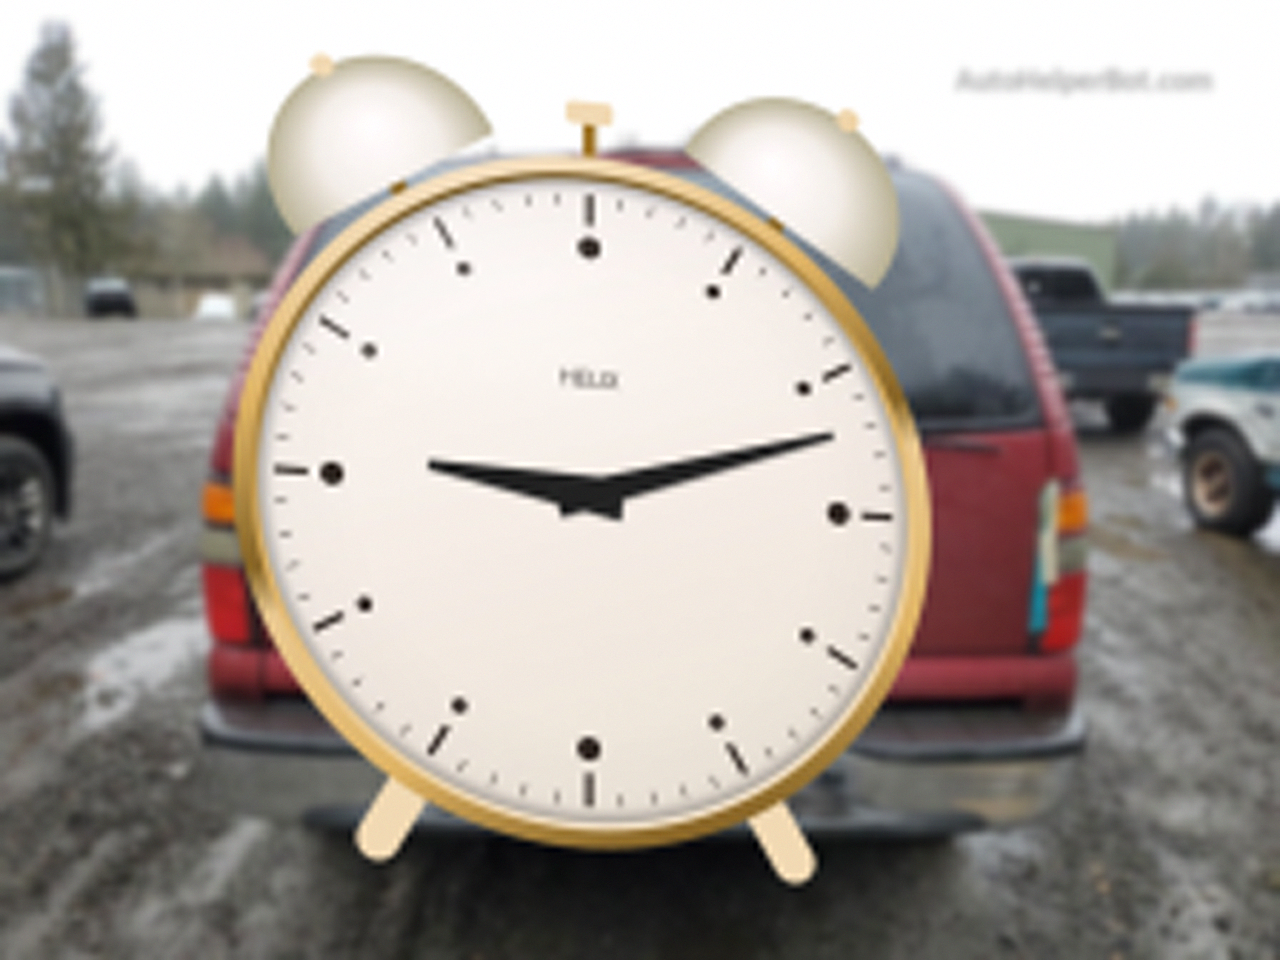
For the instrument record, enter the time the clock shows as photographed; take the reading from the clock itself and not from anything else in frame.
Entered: 9:12
